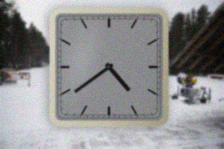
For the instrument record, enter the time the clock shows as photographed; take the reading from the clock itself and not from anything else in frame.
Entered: 4:39
